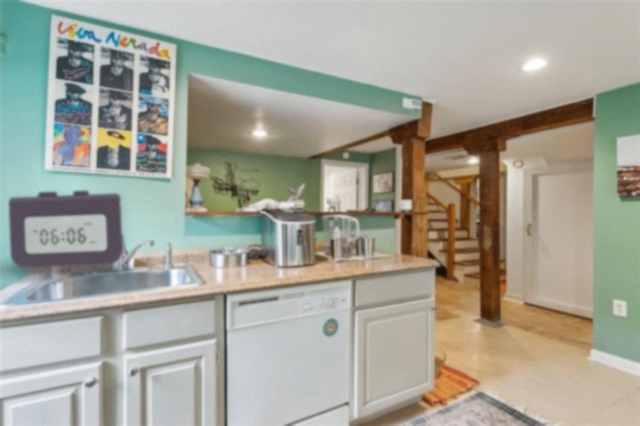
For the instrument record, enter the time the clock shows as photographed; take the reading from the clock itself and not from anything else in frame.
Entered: 6:06
